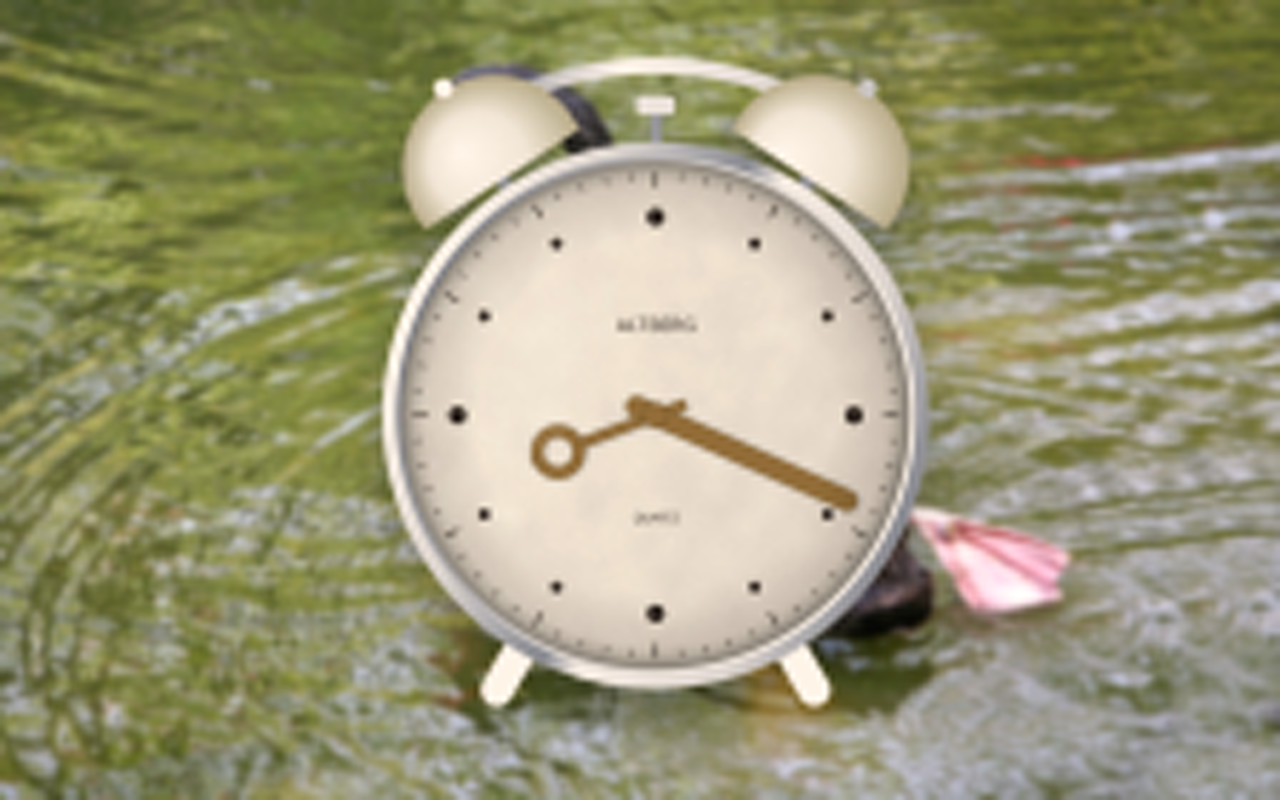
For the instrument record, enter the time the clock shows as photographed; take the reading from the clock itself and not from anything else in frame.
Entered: 8:19
